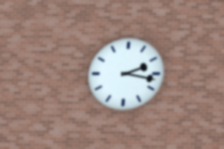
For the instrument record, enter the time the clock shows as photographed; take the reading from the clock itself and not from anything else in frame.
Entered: 2:17
